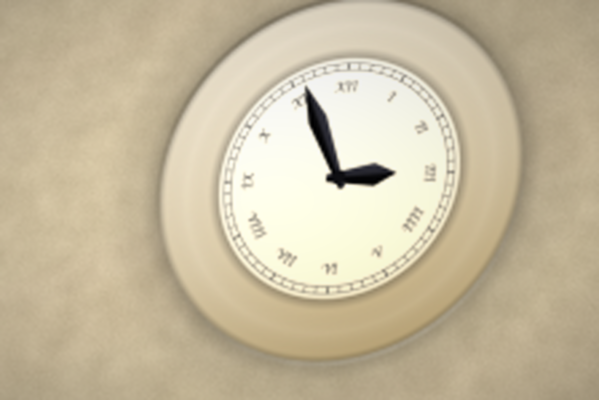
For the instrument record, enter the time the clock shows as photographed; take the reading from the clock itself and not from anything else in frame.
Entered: 2:56
